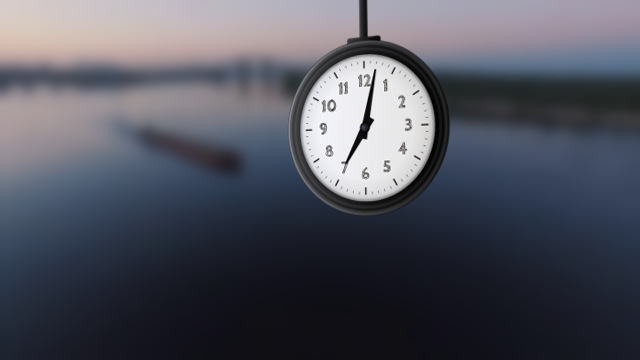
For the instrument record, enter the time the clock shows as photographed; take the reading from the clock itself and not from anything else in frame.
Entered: 7:02
